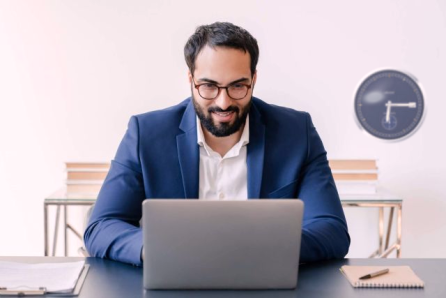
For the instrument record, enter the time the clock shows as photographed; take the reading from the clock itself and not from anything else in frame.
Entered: 6:15
